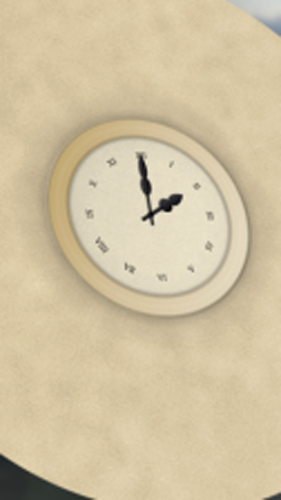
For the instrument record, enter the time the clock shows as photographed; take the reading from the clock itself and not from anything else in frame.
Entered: 2:00
